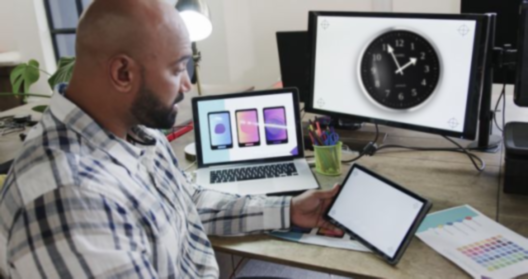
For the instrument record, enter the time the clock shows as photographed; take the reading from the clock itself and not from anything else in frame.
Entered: 1:56
